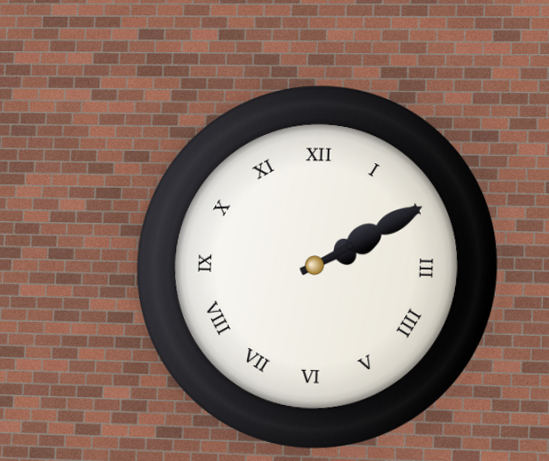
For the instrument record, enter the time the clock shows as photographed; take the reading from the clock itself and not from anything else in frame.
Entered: 2:10
